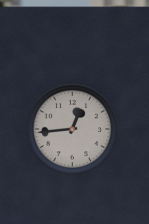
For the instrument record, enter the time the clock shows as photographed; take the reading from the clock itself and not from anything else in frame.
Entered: 12:44
